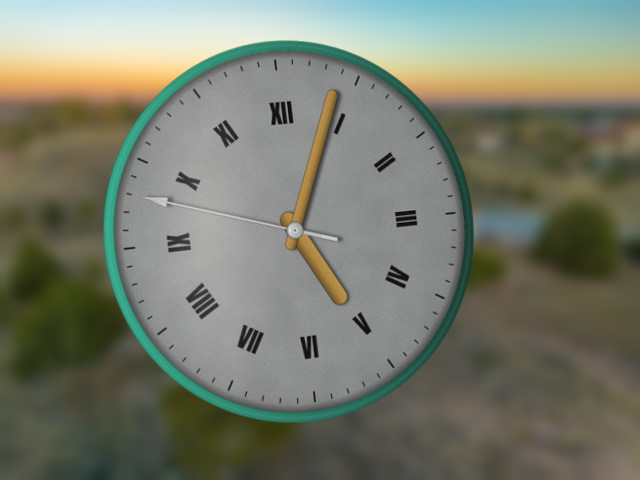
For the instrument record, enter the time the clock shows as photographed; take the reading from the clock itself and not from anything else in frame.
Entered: 5:03:48
